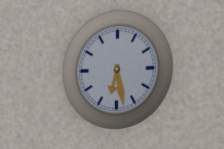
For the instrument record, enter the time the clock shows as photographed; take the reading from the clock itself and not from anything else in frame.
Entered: 6:28
